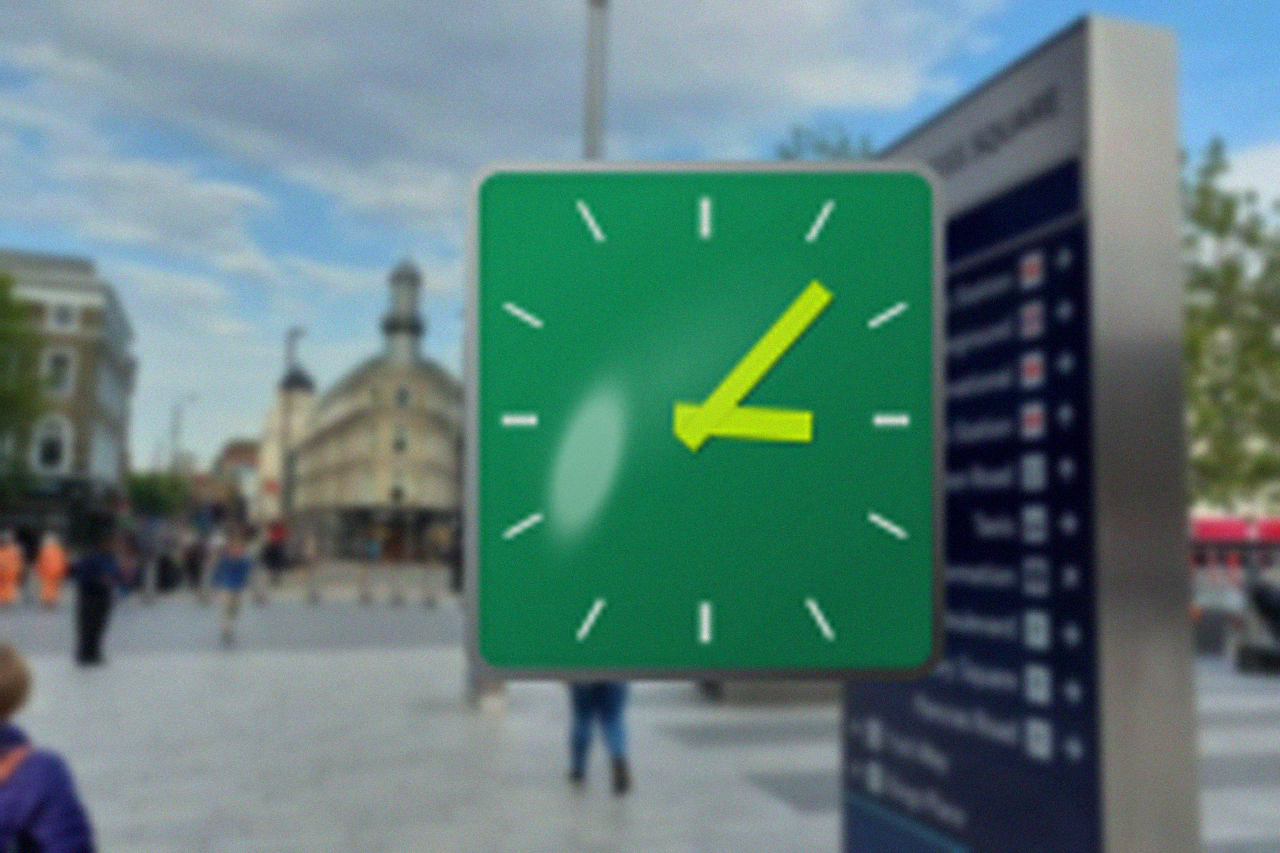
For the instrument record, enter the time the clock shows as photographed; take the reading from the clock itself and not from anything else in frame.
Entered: 3:07
